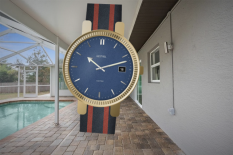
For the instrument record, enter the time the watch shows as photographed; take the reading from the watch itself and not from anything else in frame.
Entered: 10:12
